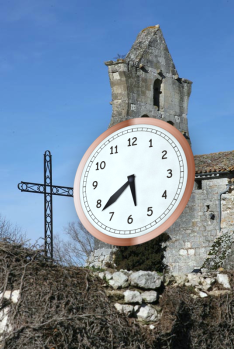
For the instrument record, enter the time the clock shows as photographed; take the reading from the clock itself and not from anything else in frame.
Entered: 5:38
